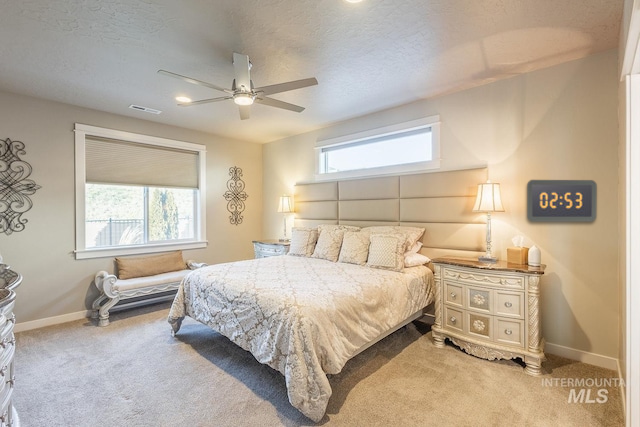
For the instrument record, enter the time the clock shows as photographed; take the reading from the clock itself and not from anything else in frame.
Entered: 2:53
